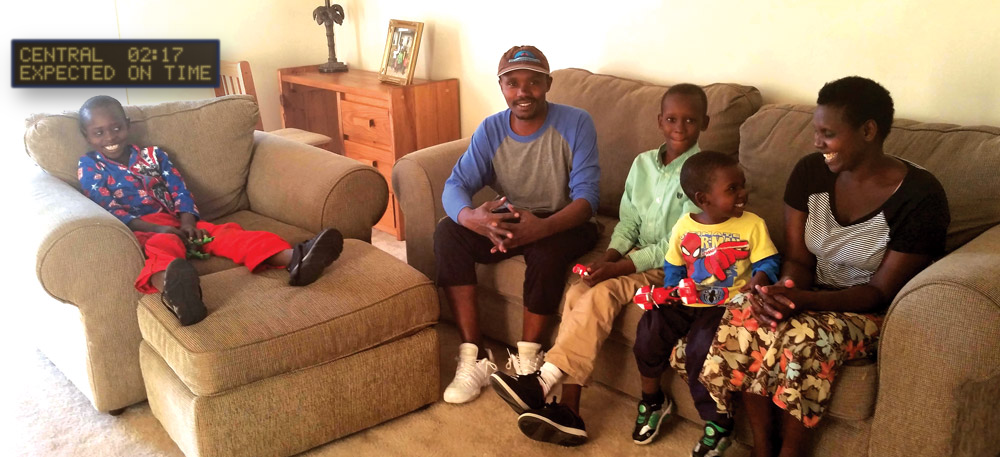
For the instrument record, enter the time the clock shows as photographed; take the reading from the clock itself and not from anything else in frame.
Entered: 2:17
